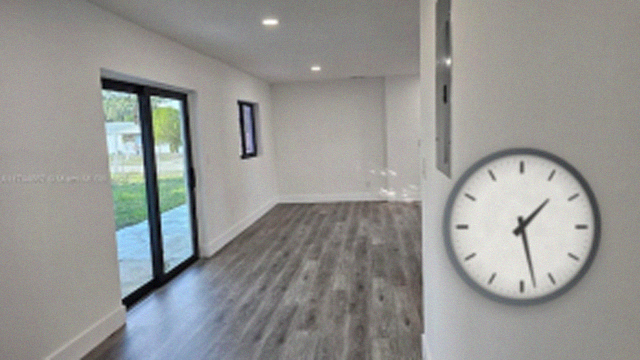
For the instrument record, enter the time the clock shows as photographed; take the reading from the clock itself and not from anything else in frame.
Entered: 1:28
